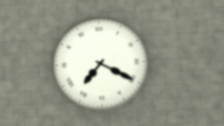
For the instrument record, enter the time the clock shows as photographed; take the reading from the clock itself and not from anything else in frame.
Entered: 7:20
